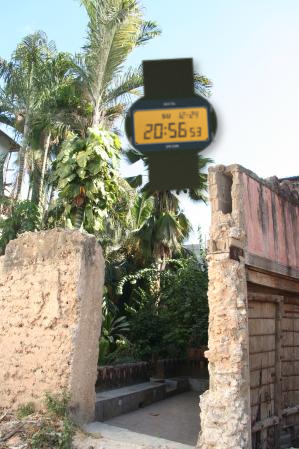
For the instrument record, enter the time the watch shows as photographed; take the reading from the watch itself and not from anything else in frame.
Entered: 20:56
